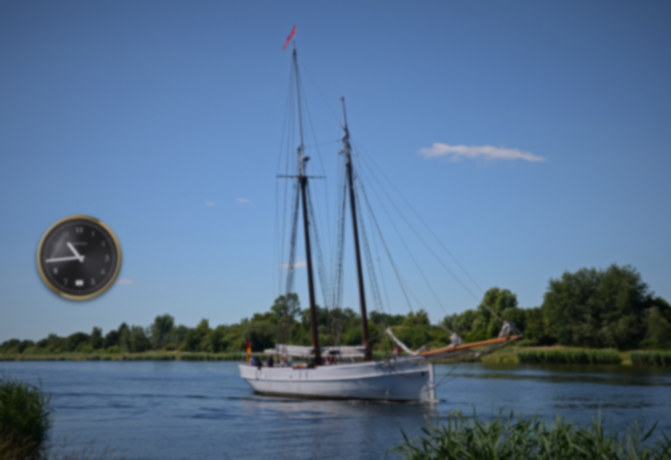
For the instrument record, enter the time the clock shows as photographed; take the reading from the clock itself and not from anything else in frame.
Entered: 10:44
